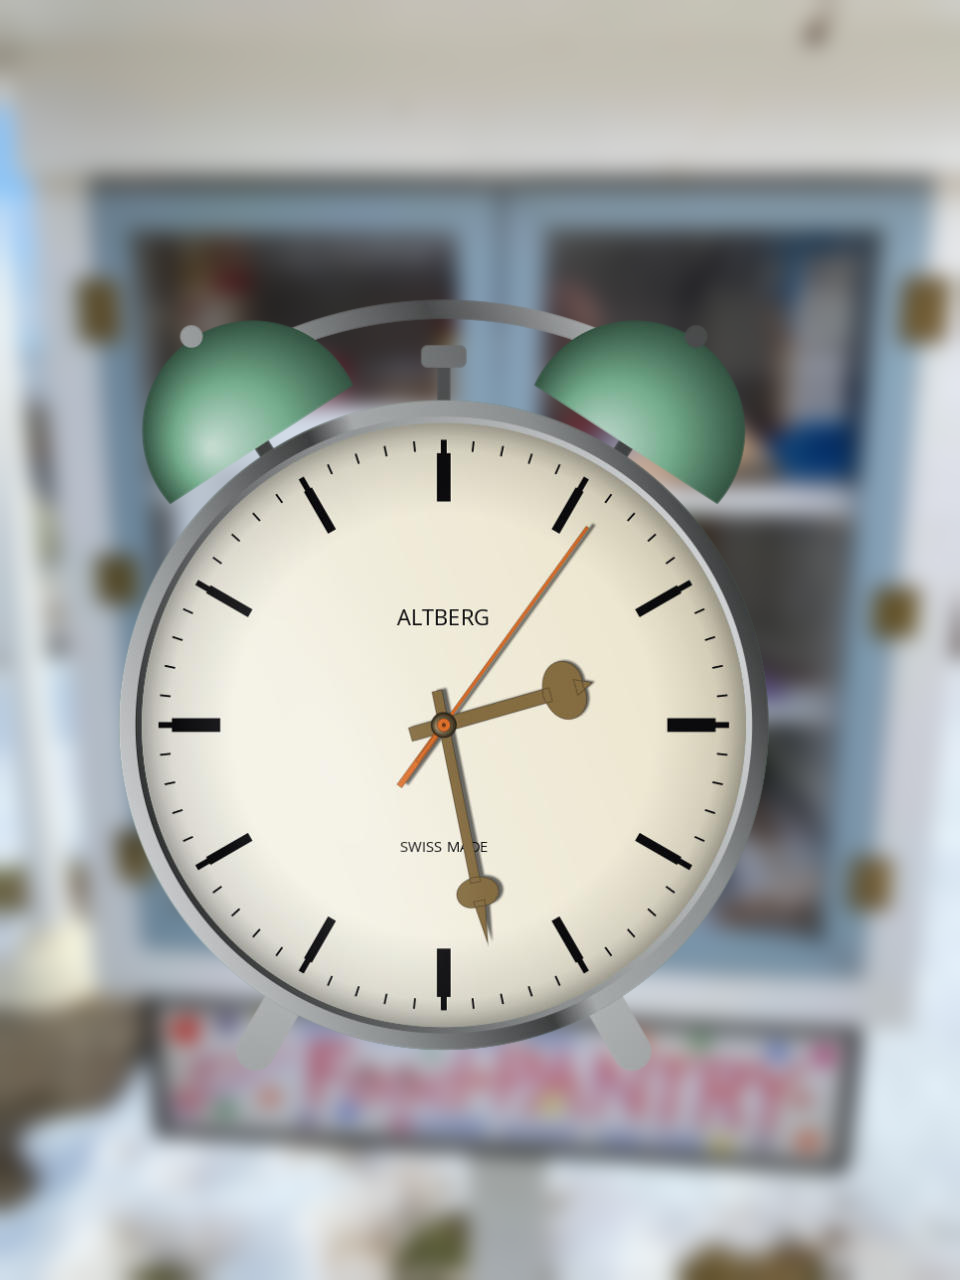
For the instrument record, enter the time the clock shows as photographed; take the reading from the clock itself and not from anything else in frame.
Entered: 2:28:06
